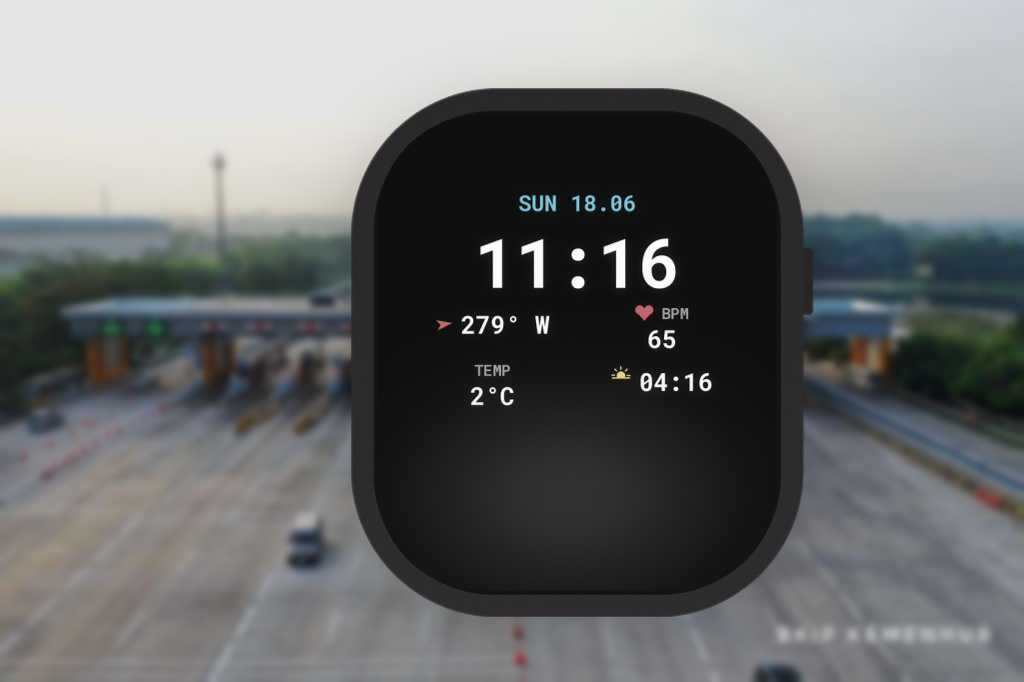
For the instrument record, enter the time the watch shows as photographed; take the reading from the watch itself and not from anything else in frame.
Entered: 11:16
